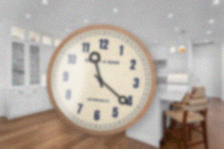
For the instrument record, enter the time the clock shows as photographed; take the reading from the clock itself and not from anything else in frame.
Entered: 11:21
